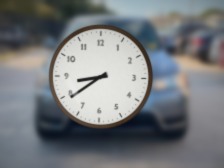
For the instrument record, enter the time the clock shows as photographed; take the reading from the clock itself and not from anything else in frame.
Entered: 8:39
